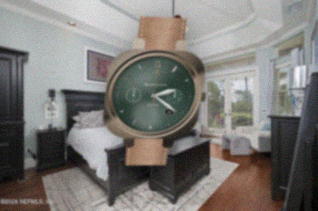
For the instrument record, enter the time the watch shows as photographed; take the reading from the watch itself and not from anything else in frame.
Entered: 2:21
